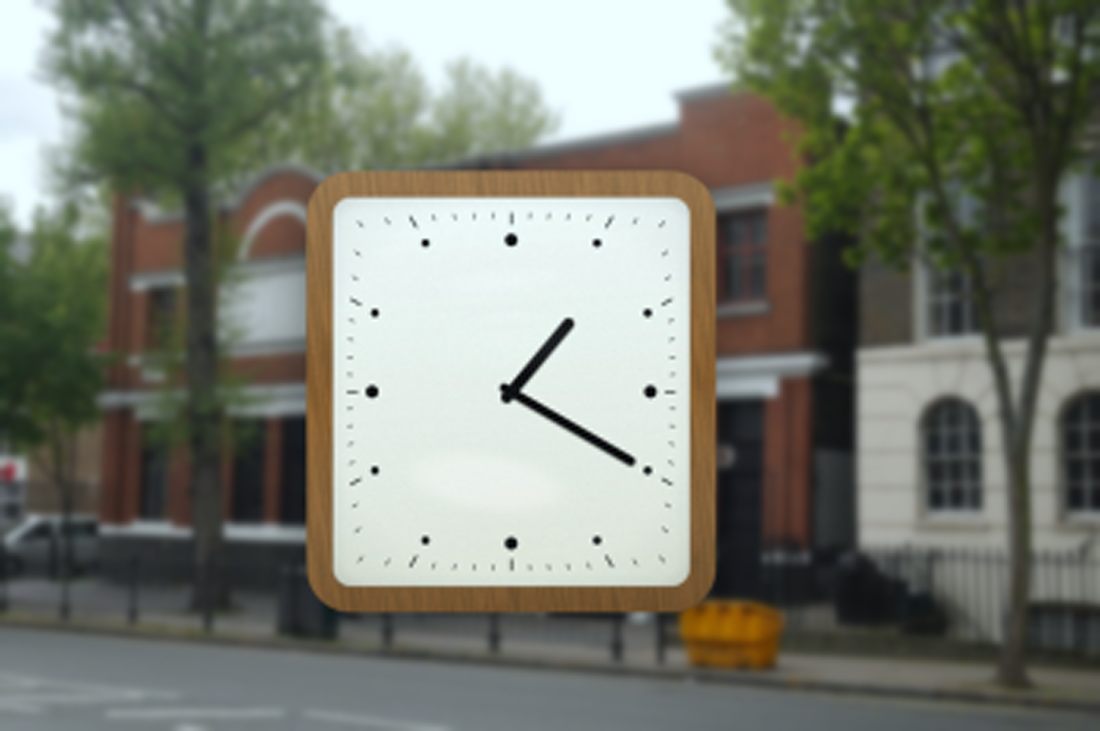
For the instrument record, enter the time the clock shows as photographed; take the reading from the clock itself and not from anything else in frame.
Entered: 1:20
